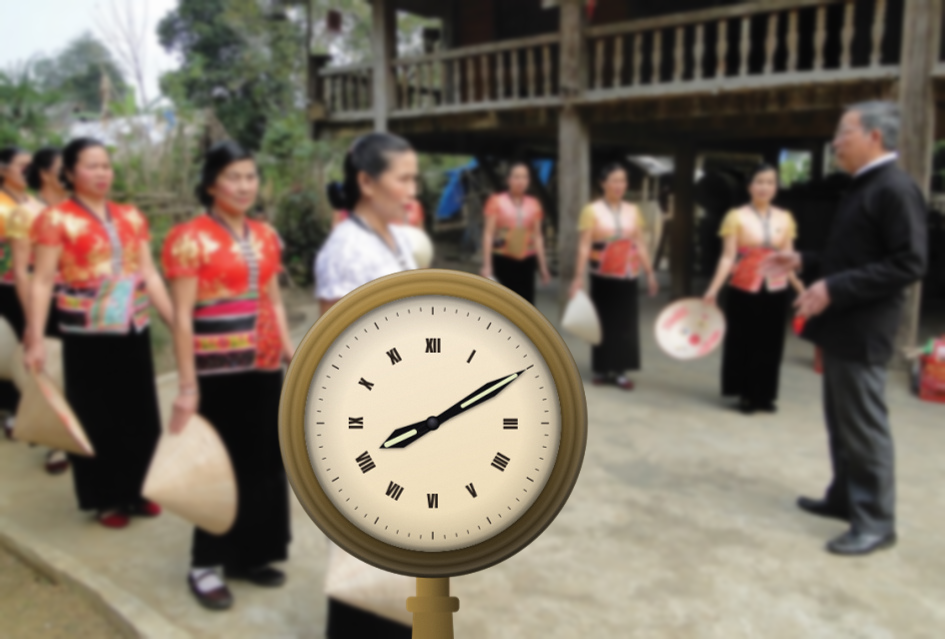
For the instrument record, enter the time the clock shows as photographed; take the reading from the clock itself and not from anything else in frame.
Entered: 8:10
